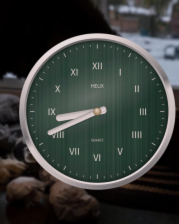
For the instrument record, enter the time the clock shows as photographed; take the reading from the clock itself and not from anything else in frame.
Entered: 8:41
